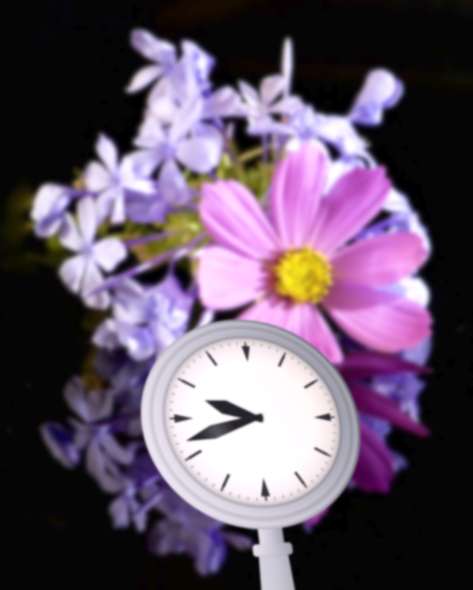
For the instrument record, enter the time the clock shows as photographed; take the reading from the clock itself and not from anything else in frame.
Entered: 9:42
